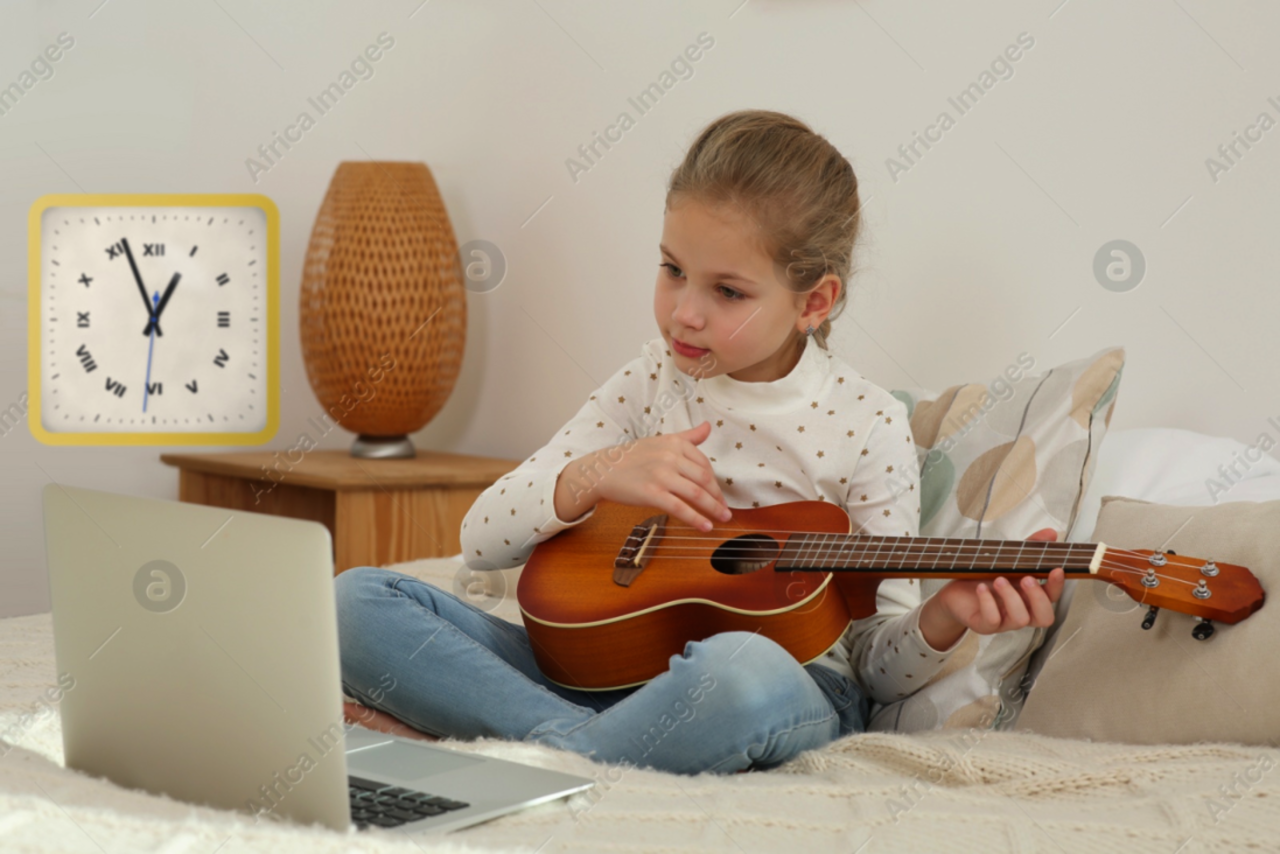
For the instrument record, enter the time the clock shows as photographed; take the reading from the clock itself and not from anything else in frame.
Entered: 12:56:31
